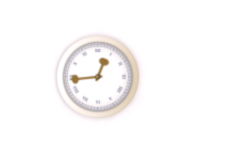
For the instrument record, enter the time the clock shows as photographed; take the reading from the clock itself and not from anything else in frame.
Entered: 12:44
